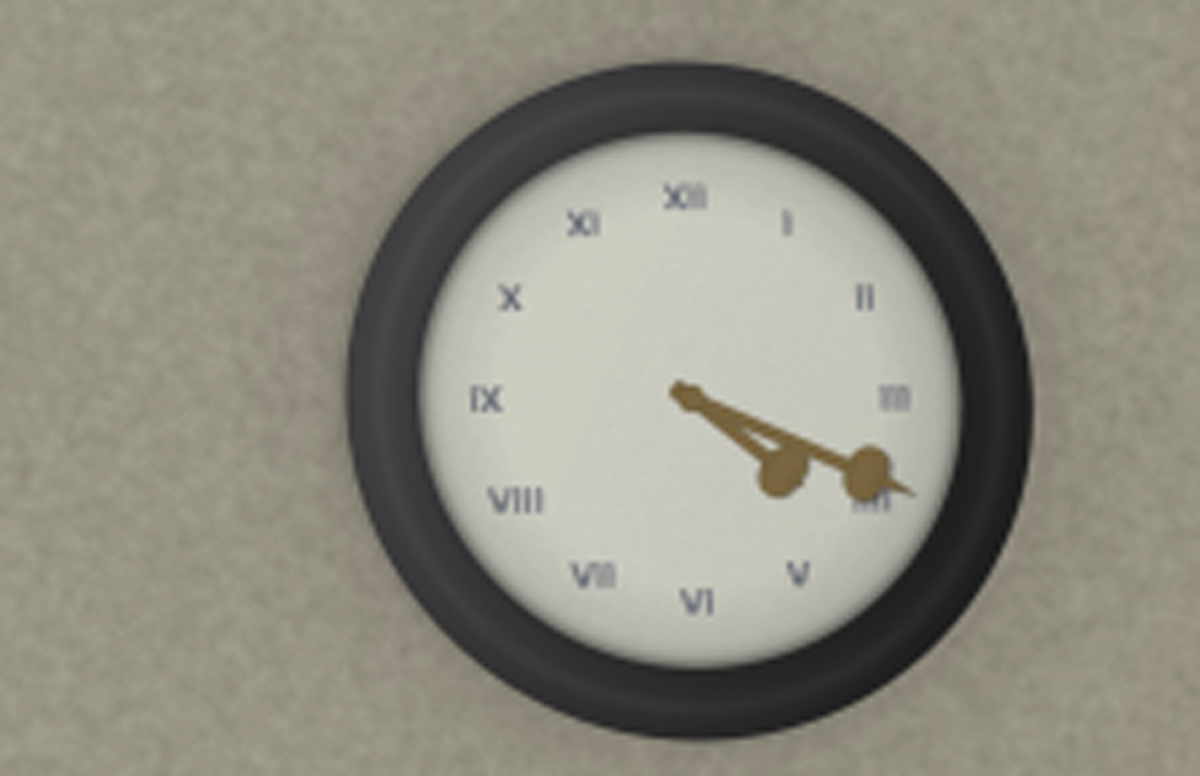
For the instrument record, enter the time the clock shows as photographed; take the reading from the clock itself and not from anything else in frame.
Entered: 4:19
